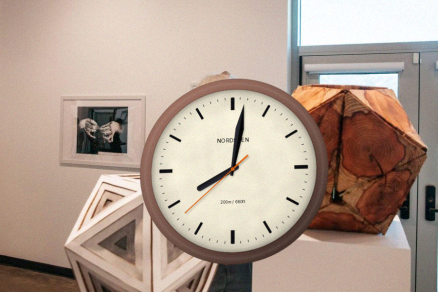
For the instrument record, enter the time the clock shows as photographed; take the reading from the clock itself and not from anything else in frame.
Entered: 8:01:38
